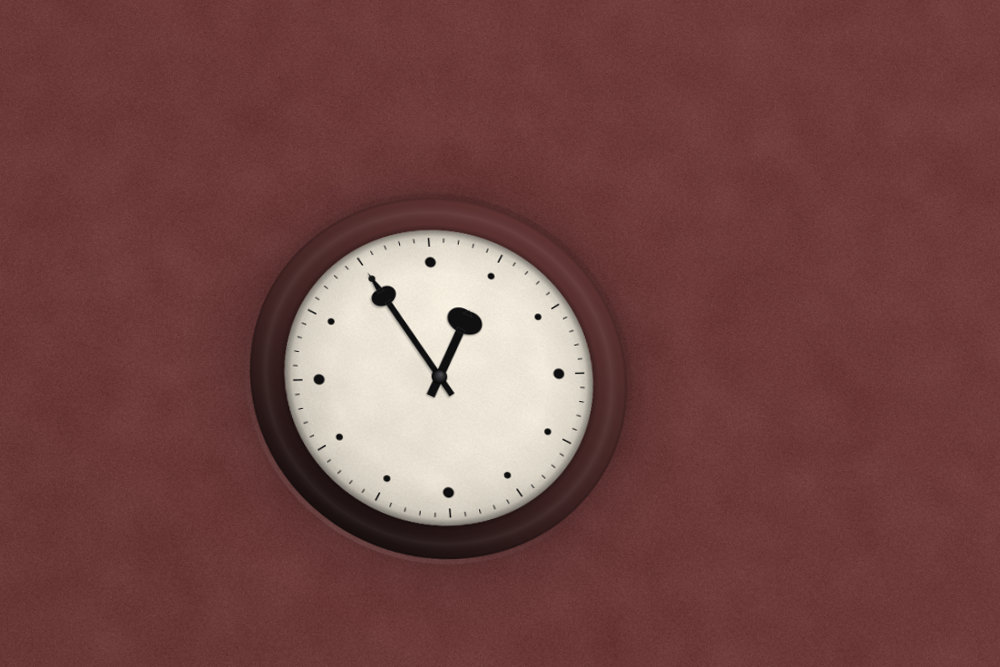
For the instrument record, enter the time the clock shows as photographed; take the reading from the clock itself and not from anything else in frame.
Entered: 12:55
